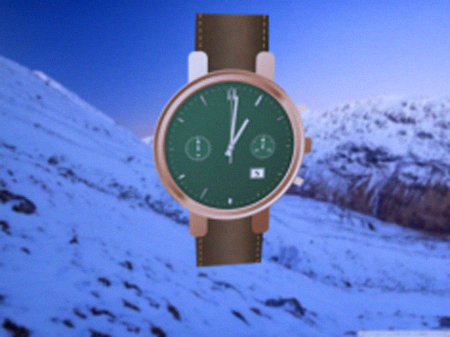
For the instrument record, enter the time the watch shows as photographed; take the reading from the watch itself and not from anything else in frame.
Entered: 1:01
